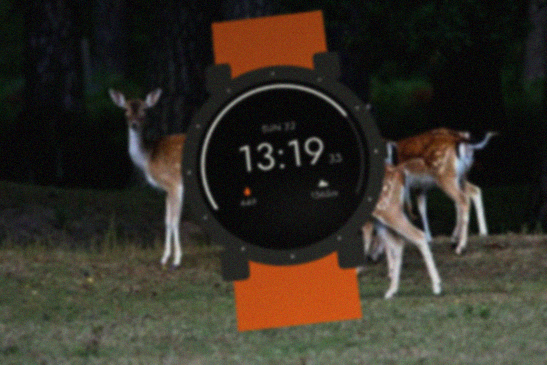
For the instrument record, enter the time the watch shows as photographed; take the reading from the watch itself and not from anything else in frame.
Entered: 13:19
